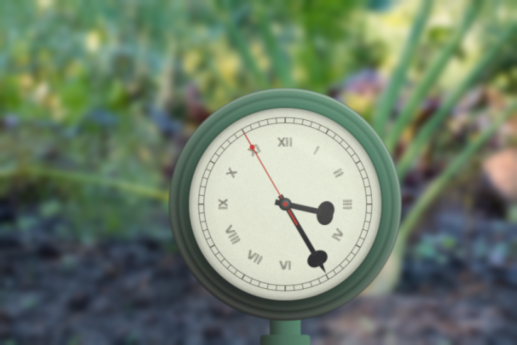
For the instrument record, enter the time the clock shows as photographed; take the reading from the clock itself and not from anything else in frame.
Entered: 3:24:55
